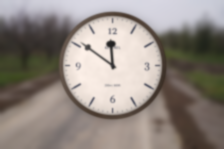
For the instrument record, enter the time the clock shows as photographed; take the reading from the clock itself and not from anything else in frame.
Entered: 11:51
